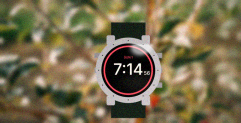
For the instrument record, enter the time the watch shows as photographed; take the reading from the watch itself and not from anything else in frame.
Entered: 7:14
